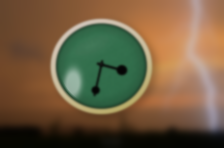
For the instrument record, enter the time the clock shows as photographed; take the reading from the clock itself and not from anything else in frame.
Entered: 3:32
